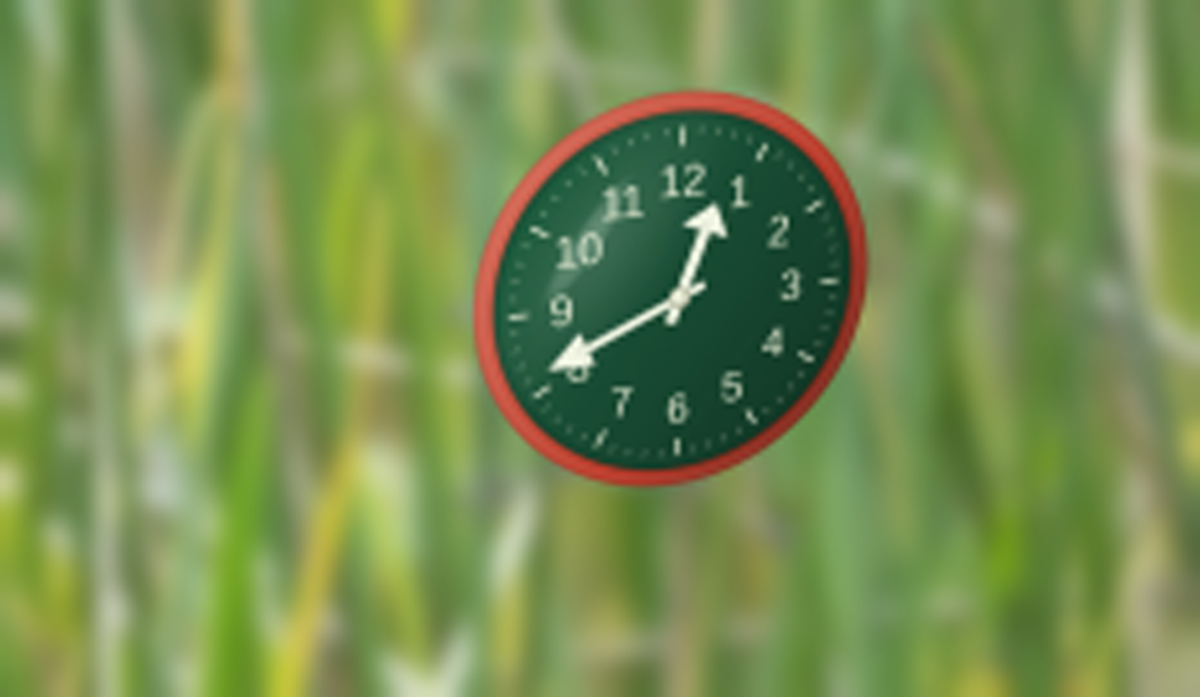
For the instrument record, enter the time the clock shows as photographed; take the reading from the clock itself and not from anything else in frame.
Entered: 12:41
